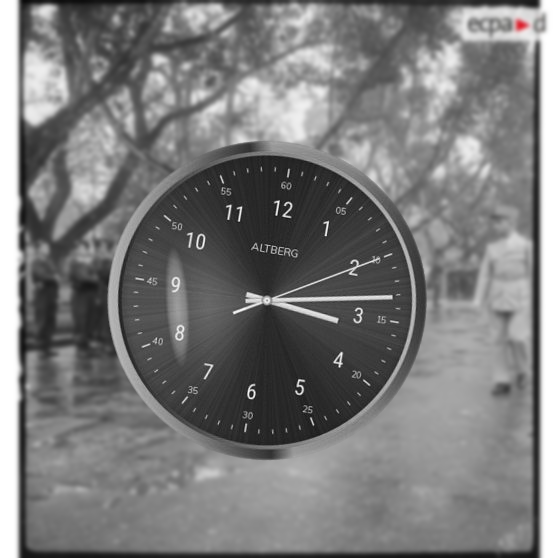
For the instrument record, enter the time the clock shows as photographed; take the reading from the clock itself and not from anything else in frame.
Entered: 3:13:10
